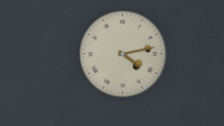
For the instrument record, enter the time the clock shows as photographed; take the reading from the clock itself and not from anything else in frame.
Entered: 4:13
